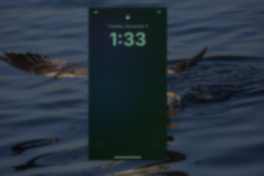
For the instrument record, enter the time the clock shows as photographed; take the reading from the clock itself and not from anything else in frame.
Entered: 1:33
